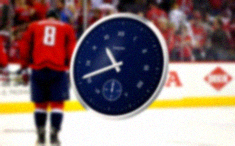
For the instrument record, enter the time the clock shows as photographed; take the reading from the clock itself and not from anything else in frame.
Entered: 10:41
